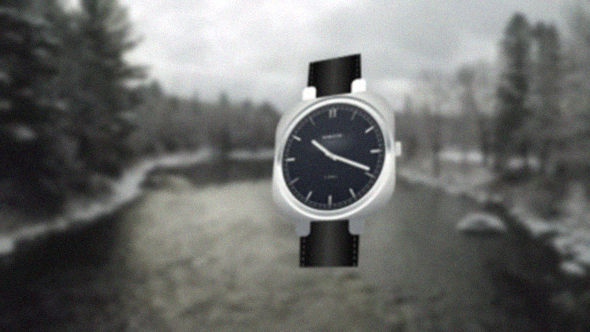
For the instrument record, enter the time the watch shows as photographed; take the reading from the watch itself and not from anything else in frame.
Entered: 10:19
